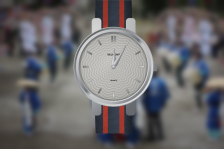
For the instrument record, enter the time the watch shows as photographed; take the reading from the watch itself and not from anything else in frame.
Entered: 12:05
